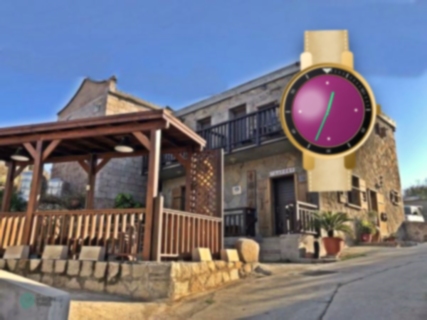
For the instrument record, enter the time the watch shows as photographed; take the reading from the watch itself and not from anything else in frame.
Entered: 12:34
